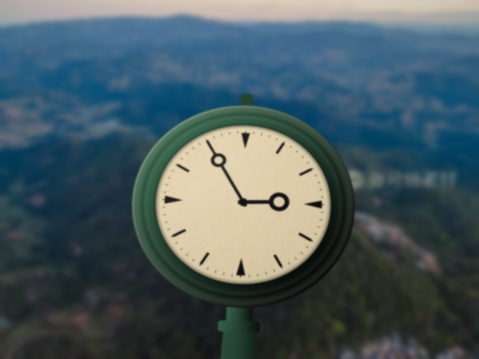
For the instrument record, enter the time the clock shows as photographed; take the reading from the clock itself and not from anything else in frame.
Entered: 2:55
